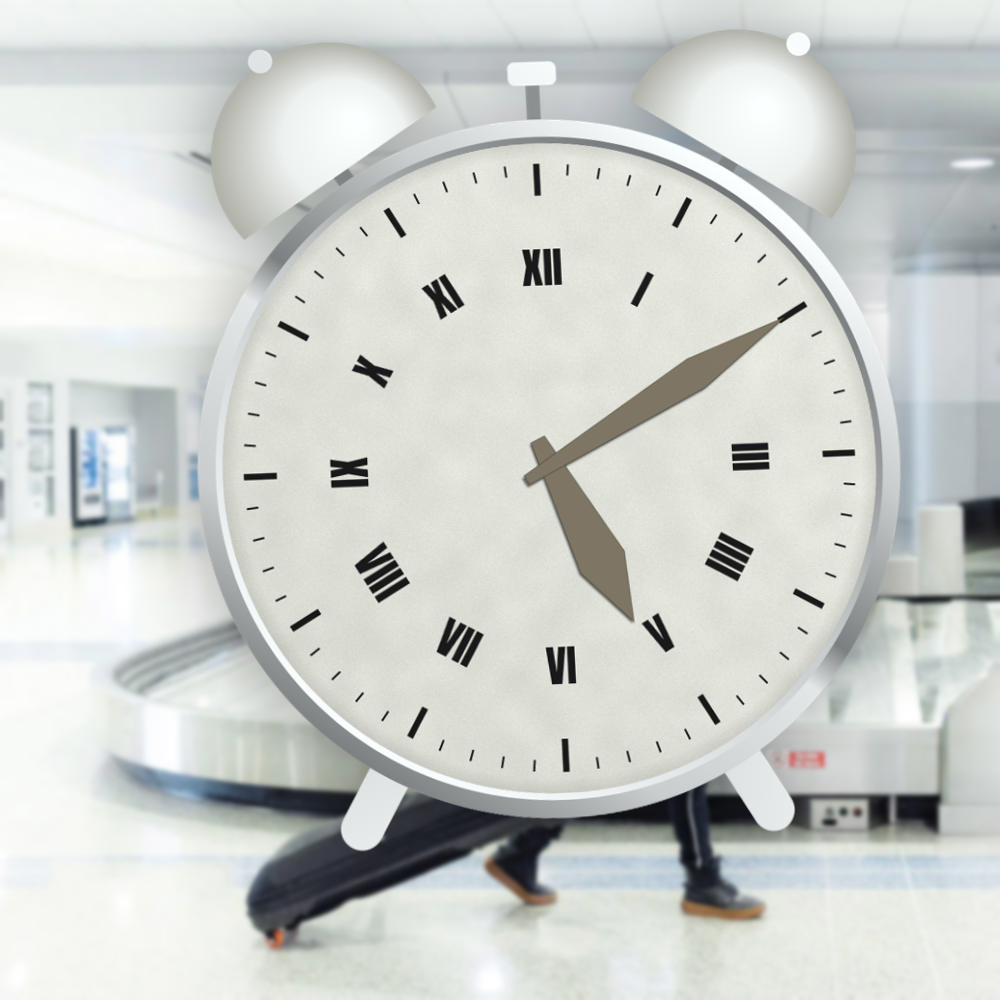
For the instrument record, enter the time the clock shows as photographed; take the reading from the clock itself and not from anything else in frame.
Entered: 5:10
